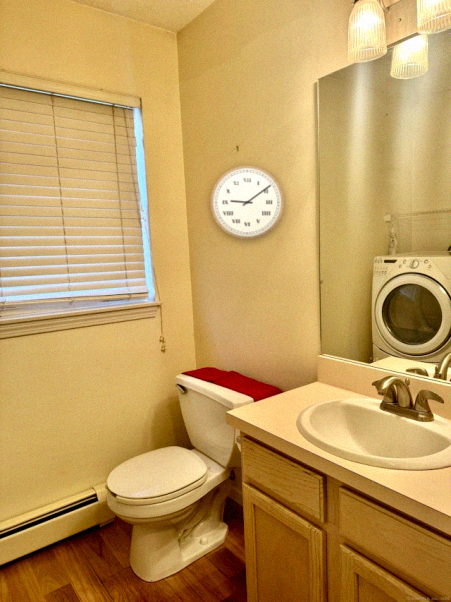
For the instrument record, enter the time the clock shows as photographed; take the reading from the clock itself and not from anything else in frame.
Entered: 9:09
